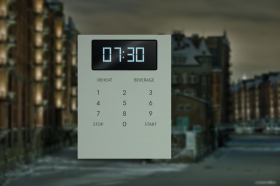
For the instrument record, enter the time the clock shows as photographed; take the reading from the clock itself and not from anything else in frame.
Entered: 7:30
